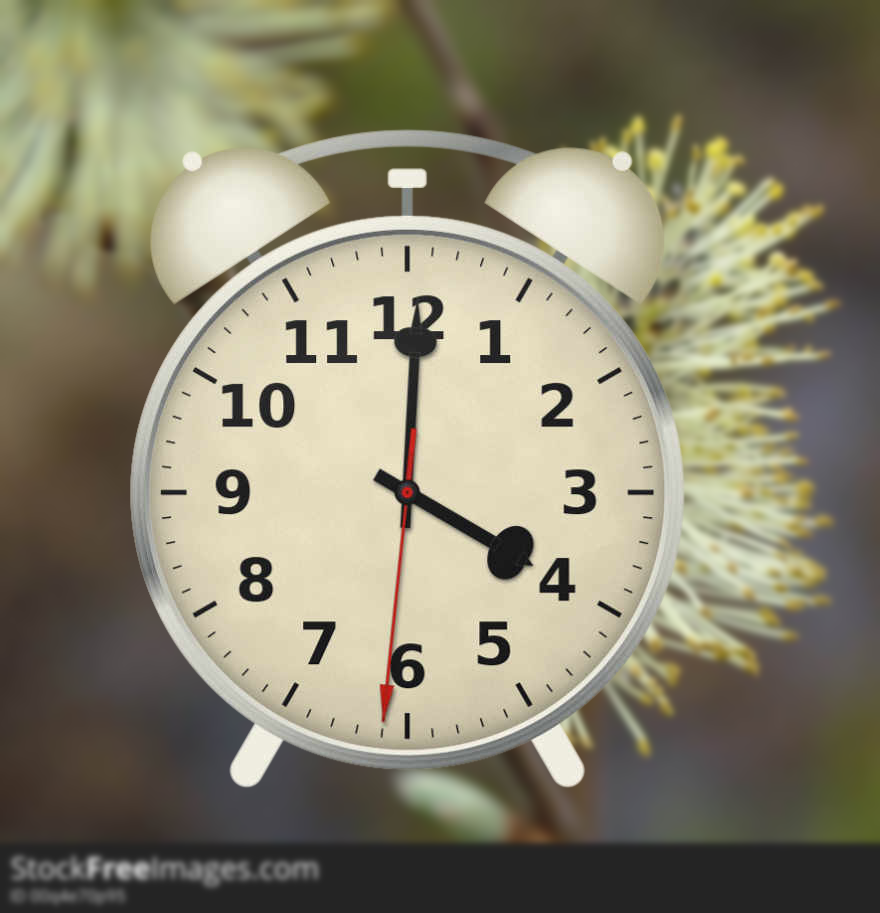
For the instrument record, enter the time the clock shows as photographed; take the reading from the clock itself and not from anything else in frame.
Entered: 4:00:31
